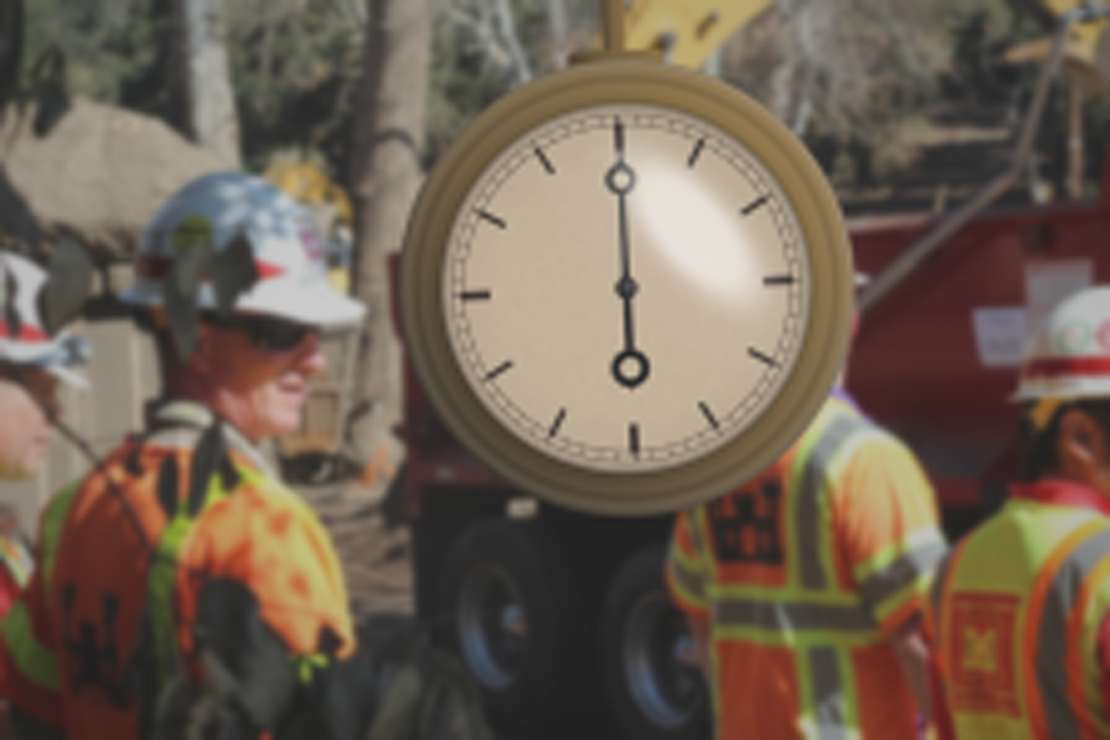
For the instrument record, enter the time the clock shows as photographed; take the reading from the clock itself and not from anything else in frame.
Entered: 6:00
